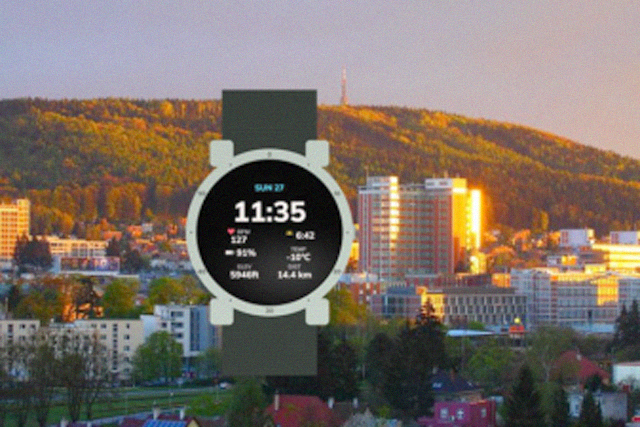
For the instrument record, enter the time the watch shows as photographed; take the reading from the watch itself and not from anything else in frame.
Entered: 11:35
